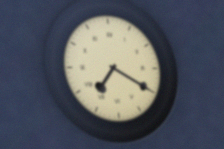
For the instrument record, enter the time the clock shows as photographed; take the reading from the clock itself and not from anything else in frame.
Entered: 7:20
